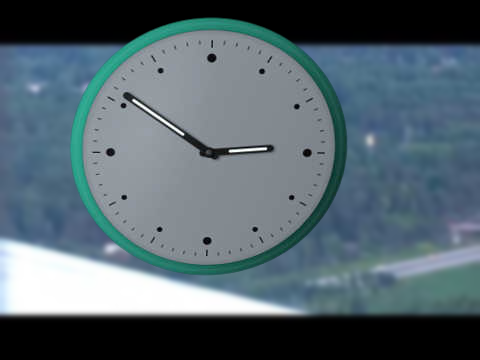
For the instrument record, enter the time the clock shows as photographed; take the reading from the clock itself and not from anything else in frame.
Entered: 2:51
